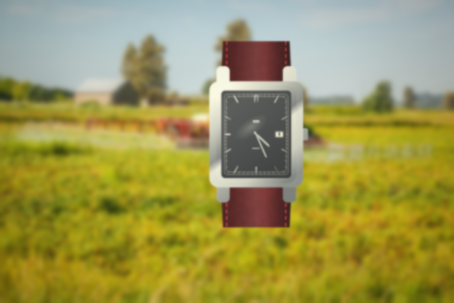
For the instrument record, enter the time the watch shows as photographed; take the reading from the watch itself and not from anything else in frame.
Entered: 4:26
